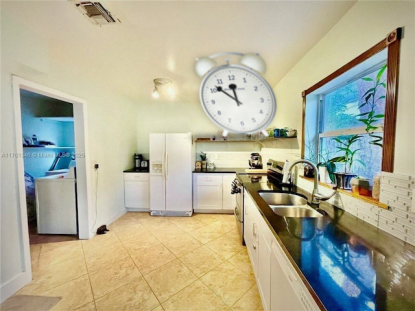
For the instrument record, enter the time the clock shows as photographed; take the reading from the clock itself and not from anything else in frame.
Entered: 11:52
